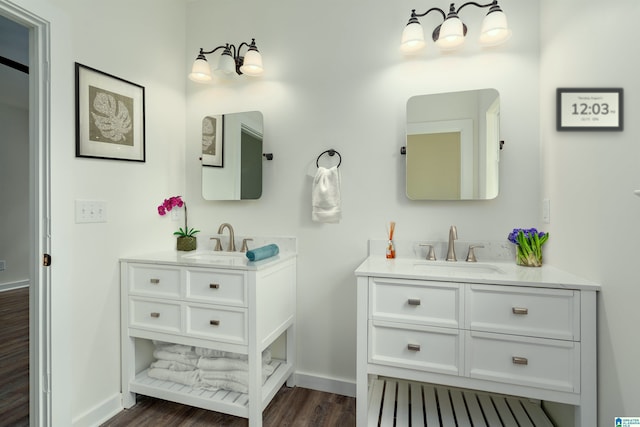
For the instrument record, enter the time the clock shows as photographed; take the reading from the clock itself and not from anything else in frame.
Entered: 12:03
